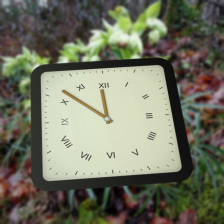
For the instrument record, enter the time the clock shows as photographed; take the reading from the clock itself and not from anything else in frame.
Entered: 11:52
